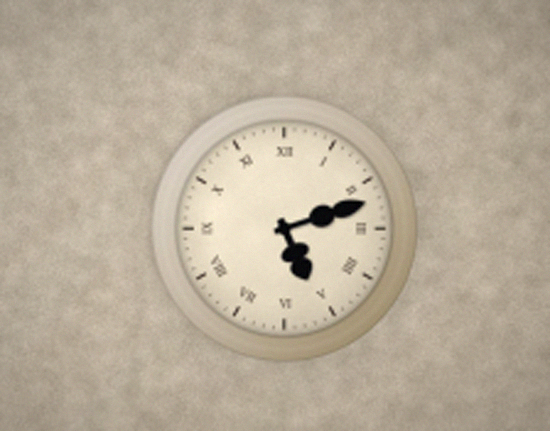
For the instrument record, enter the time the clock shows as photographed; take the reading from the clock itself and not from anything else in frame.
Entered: 5:12
